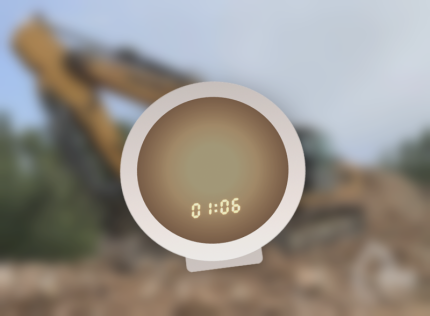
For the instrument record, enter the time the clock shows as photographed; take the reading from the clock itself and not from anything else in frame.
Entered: 1:06
